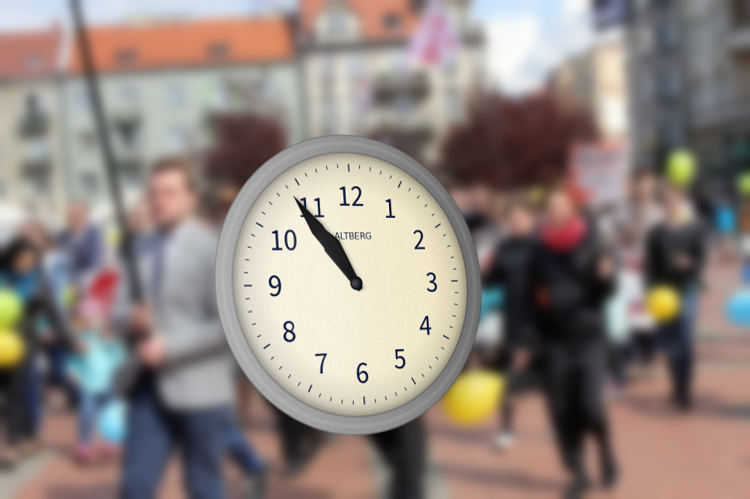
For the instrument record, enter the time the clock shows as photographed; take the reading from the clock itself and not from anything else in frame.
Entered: 10:54
